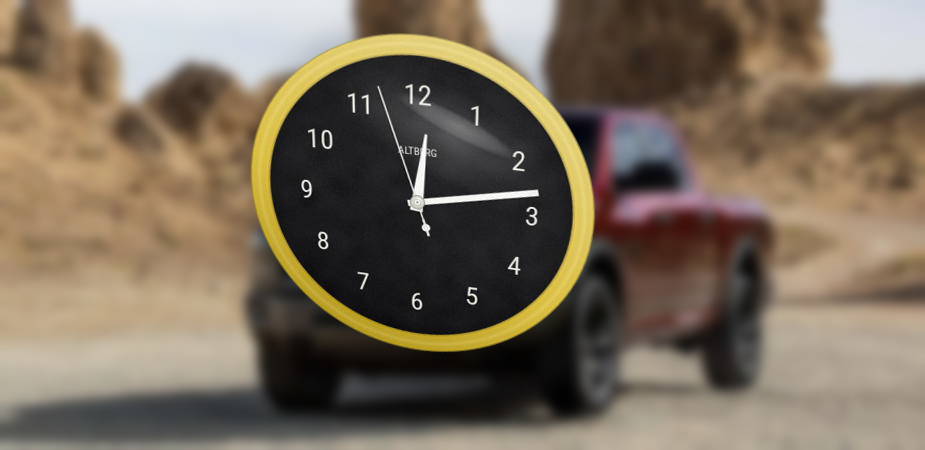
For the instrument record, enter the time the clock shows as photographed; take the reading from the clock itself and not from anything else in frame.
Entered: 12:12:57
